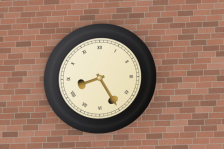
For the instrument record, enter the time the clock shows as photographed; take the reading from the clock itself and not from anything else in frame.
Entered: 8:25
